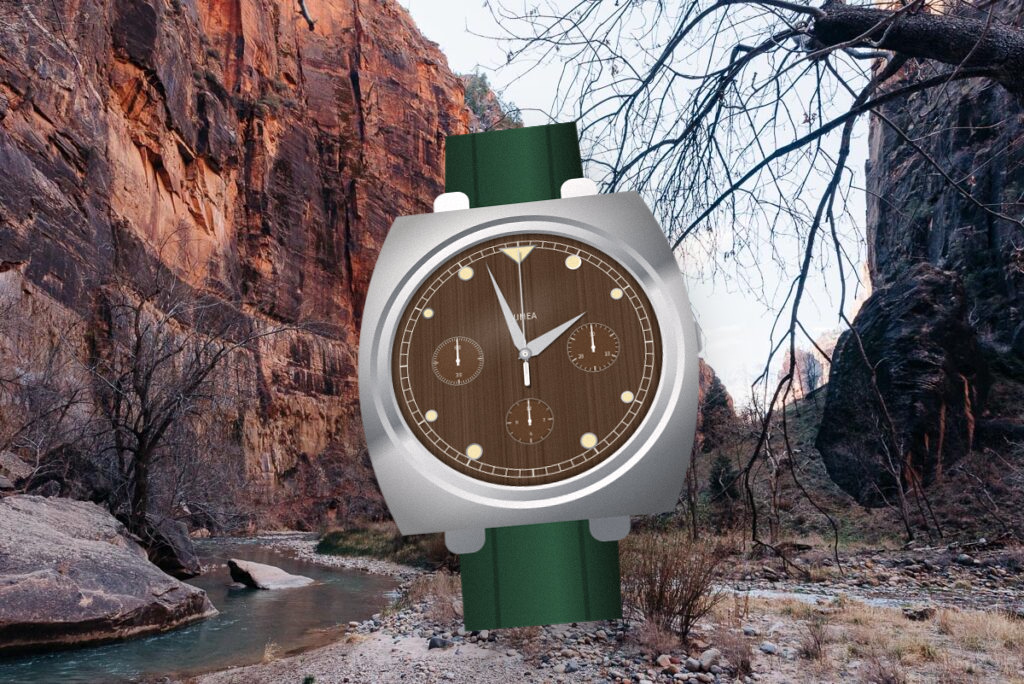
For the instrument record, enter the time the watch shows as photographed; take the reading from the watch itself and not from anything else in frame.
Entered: 1:57
